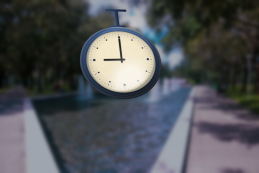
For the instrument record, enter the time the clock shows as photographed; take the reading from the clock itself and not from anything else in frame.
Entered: 9:00
